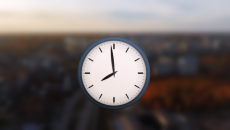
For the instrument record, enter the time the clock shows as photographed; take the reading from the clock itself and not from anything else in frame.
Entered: 7:59
